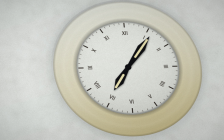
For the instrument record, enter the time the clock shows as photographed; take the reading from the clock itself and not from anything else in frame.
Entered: 7:06
